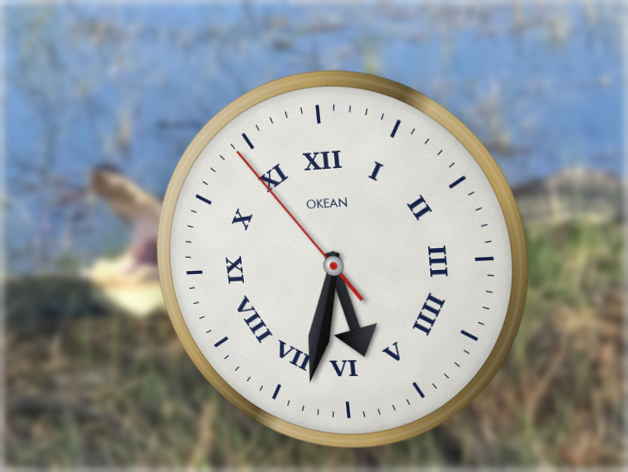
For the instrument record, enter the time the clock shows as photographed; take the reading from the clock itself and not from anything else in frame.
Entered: 5:32:54
